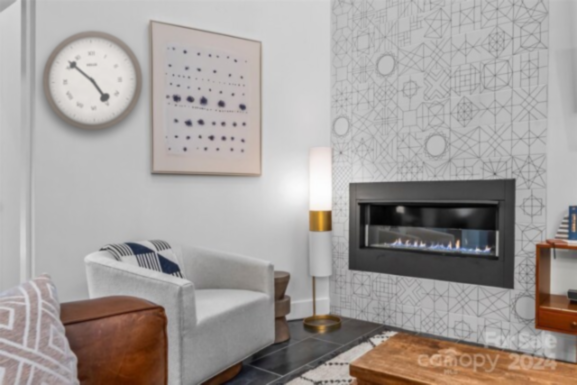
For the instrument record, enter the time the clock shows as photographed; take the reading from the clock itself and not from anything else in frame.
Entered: 4:52
